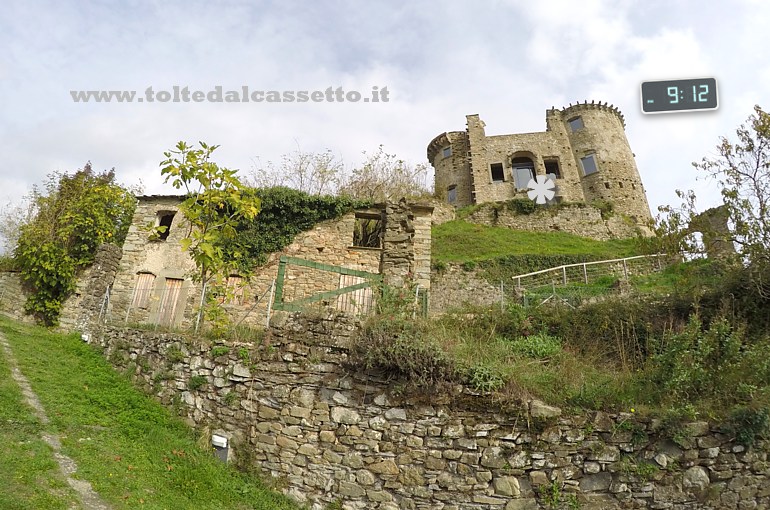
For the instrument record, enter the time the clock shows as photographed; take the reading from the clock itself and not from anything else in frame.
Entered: 9:12
